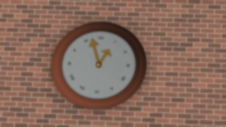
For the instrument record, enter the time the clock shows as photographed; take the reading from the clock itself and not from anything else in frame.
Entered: 12:57
